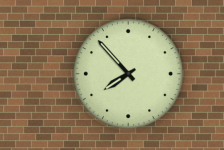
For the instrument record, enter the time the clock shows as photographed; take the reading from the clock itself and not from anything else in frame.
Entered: 7:53
